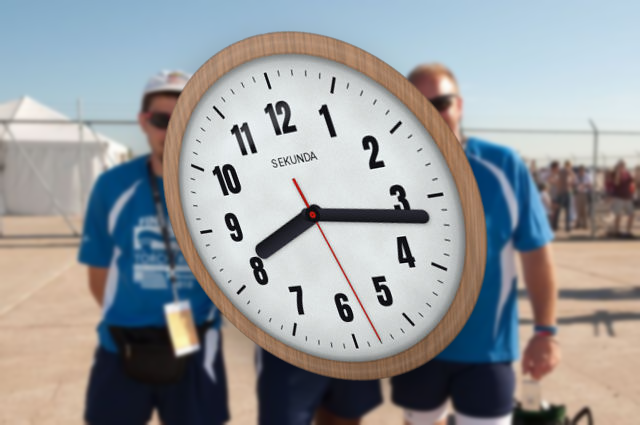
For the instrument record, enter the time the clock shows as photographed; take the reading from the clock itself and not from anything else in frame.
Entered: 8:16:28
